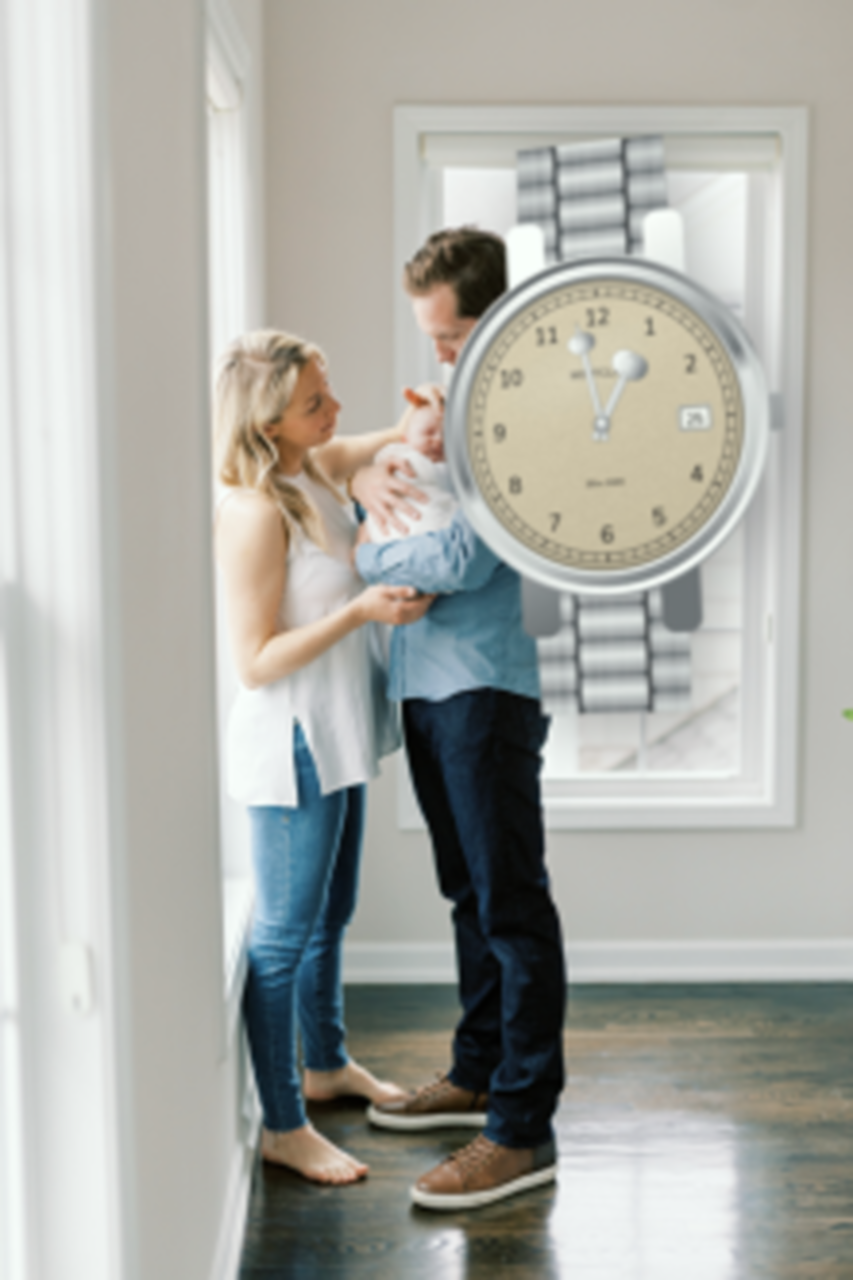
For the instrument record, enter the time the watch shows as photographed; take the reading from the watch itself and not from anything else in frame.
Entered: 12:58
